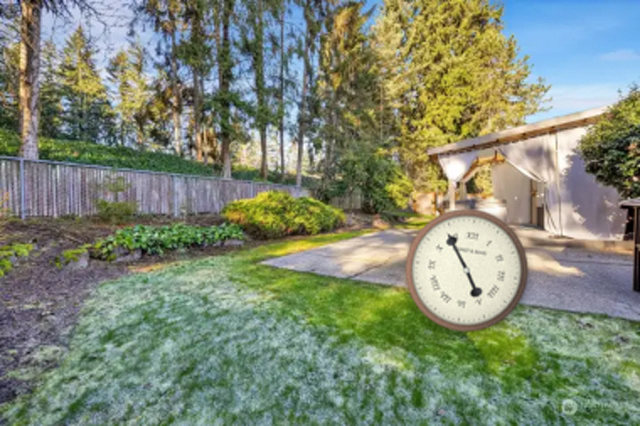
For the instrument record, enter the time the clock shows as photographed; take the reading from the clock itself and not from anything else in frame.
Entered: 4:54
